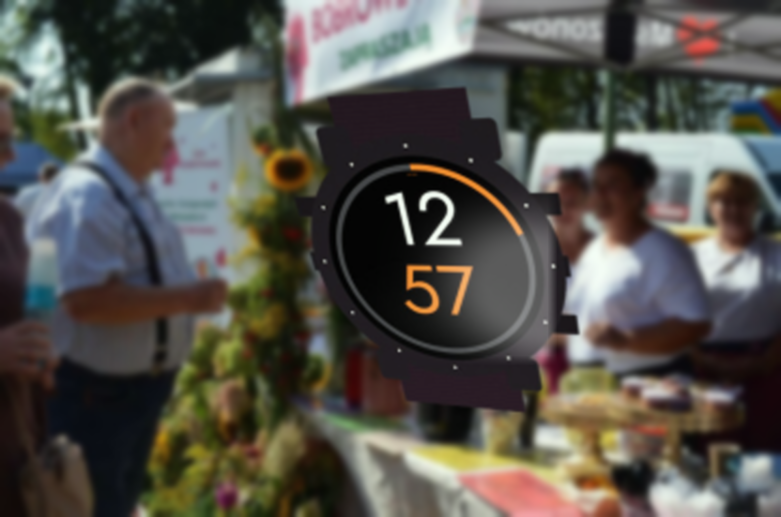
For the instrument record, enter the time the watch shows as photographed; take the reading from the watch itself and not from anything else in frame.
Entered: 12:57
